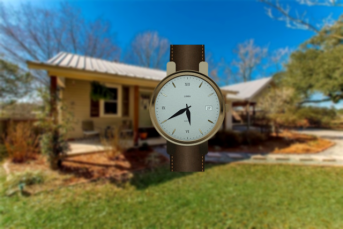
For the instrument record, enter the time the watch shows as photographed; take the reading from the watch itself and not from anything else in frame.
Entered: 5:40
